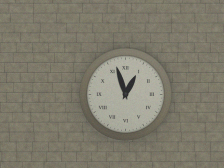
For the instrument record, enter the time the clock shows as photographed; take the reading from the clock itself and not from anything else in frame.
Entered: 12:57
